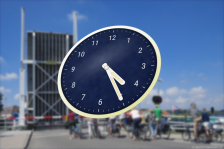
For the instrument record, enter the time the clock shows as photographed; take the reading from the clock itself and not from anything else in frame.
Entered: 4:25
